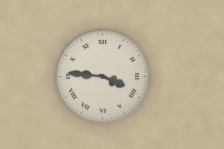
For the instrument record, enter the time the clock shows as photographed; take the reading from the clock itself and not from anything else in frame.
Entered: 3:46
